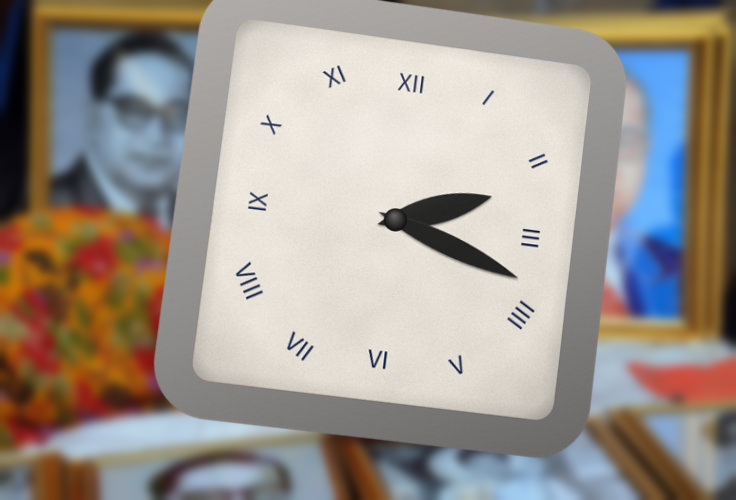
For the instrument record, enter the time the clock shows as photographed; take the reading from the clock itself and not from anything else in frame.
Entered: 2:18
